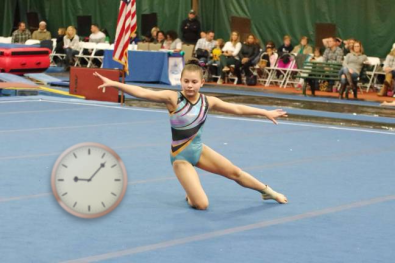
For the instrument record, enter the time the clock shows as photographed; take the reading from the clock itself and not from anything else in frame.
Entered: 9:07
